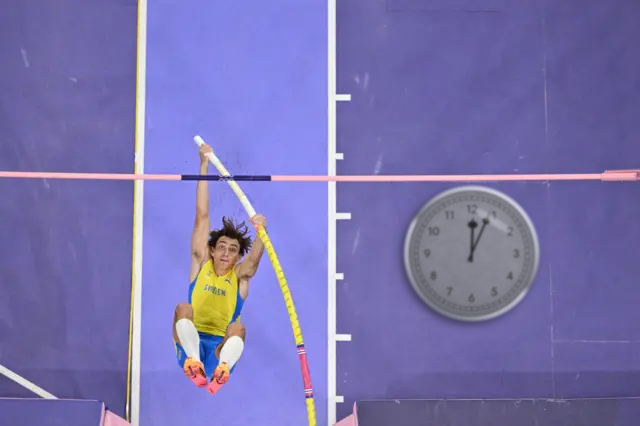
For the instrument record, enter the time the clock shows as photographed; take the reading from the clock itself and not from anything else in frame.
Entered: 12:04
